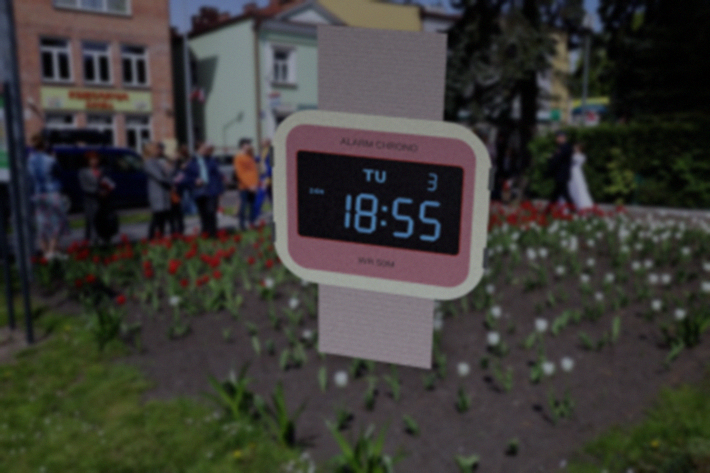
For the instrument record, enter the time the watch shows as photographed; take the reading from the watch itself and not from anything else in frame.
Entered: 18:55
